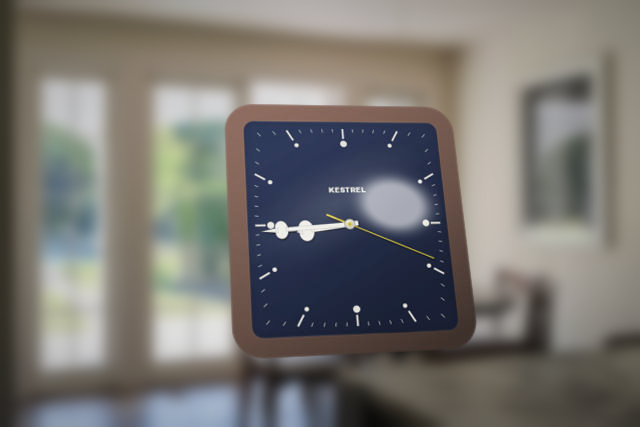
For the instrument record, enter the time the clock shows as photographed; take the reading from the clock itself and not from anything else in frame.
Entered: 8:44:19
